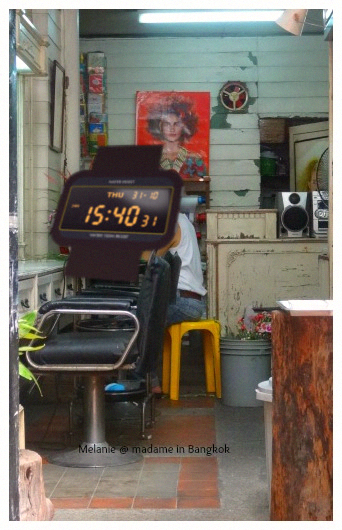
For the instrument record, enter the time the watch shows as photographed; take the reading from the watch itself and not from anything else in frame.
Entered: 15:40:31
